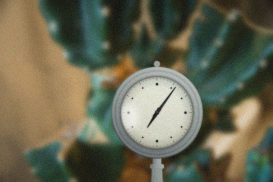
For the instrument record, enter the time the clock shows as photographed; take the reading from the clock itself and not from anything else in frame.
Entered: 7:06
